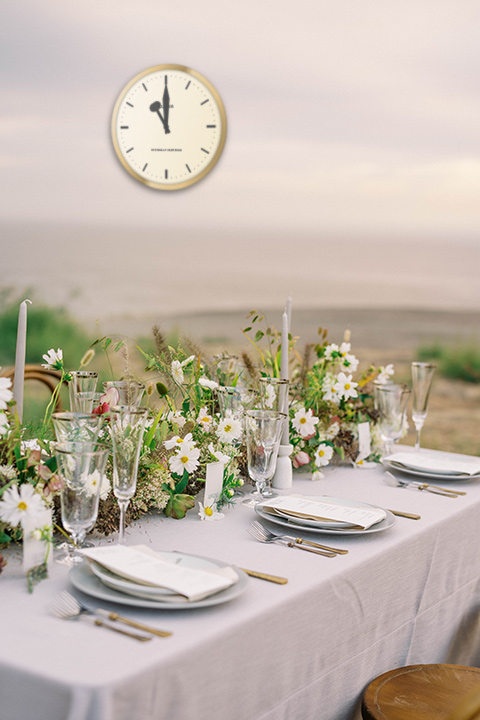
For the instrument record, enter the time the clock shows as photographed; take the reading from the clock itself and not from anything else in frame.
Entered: 11:00
